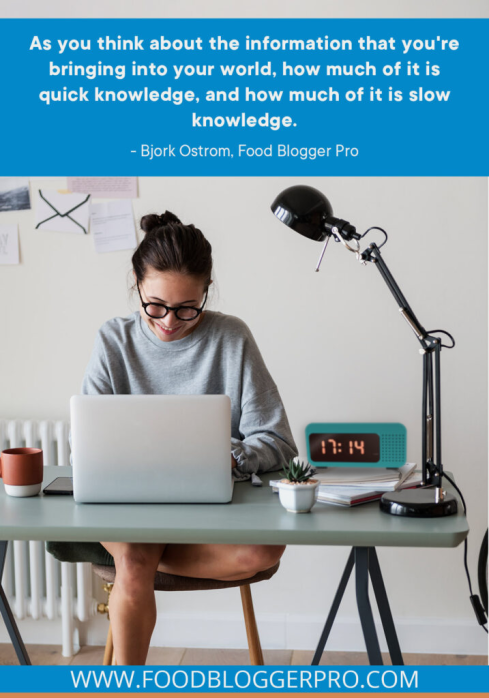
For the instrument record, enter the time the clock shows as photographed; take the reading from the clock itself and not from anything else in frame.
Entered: 17:14
